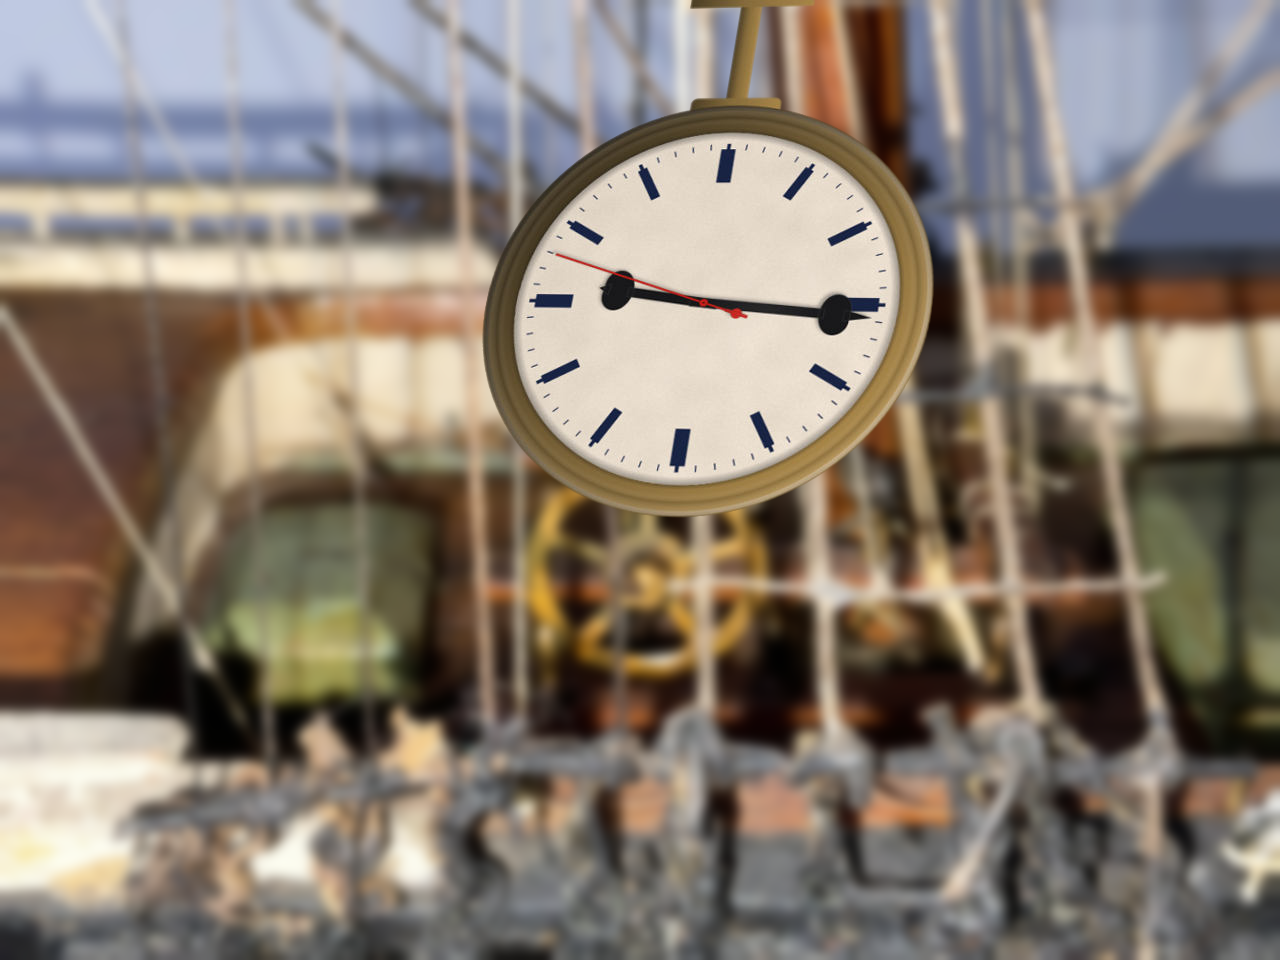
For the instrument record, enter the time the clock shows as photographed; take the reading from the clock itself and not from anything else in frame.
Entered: 9:15:48
